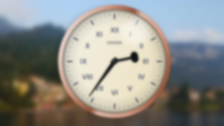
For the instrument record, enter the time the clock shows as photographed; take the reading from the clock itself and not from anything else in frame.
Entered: 2:36
